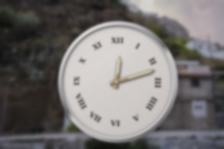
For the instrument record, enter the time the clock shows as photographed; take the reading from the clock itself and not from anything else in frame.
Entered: 12:12
